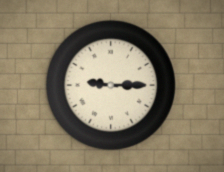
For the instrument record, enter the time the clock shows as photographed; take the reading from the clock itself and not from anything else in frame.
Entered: 9:15
